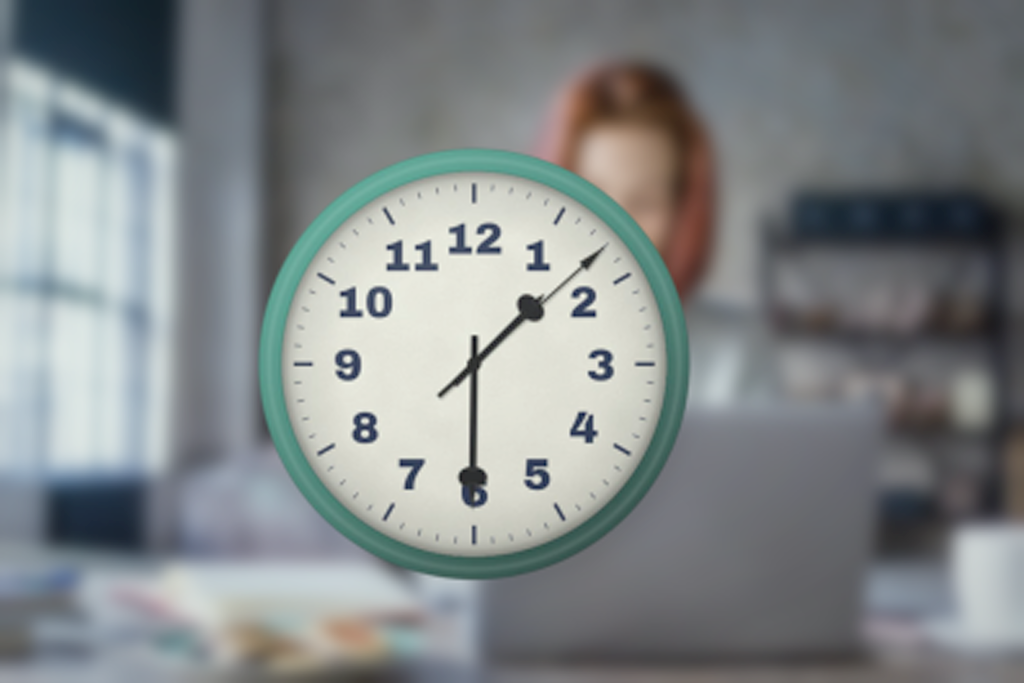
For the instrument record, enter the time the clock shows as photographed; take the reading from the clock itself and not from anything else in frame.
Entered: 1:30:08
